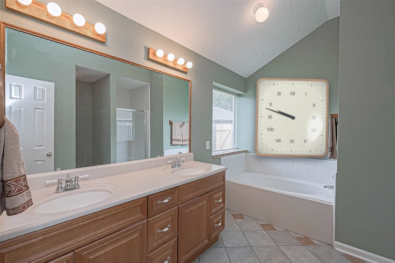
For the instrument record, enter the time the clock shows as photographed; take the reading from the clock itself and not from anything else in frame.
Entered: 9:48
